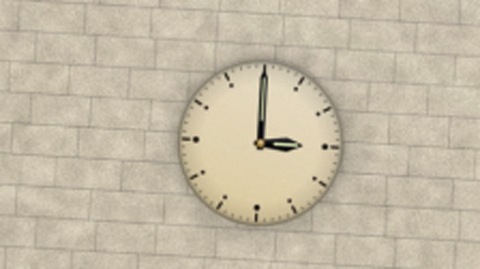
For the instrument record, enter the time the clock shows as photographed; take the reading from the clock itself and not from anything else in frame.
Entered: 3:00
